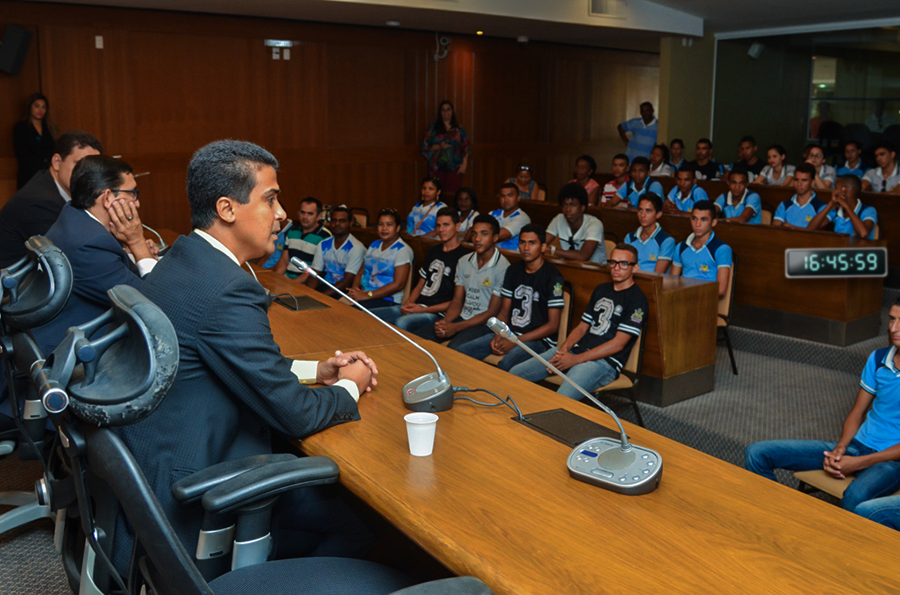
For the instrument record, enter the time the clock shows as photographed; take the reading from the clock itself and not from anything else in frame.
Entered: 16:45:59
